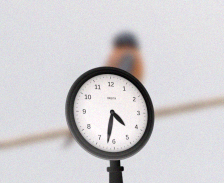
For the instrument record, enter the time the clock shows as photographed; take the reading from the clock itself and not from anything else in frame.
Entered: 4:32
